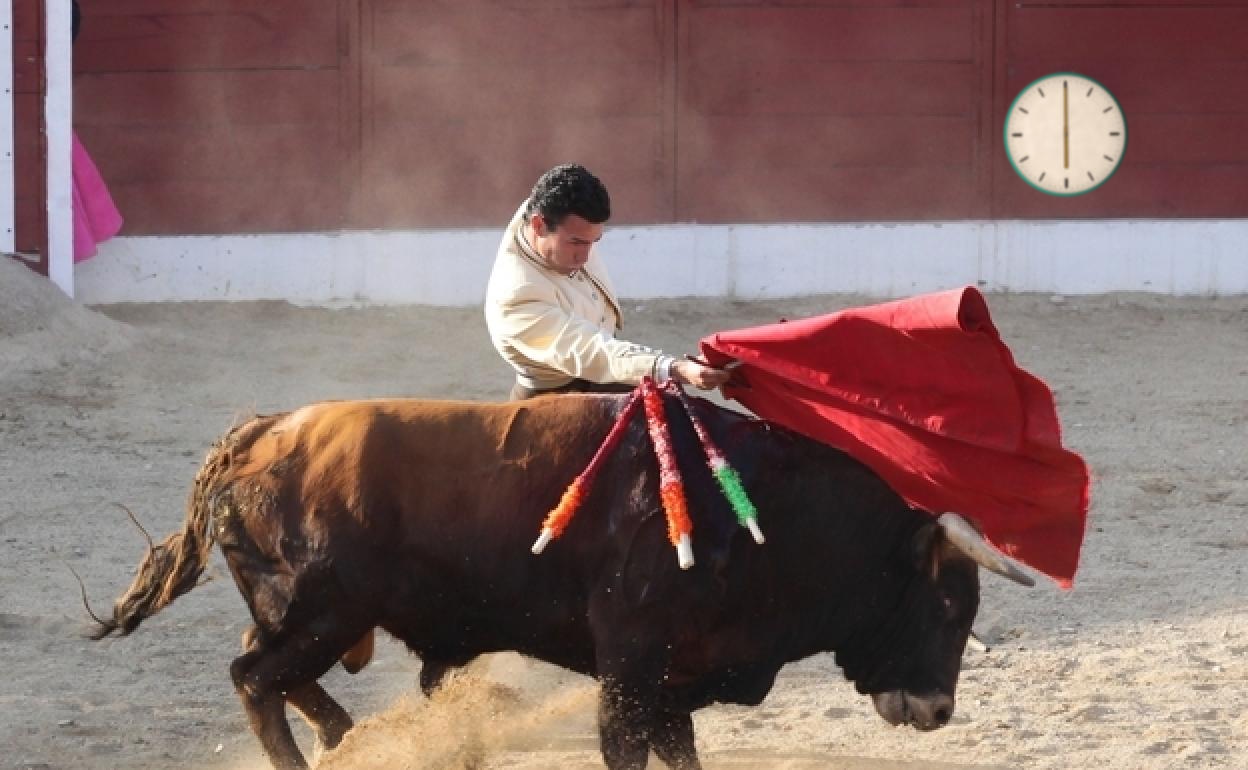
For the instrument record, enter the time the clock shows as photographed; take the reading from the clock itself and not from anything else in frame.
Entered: 6:00
